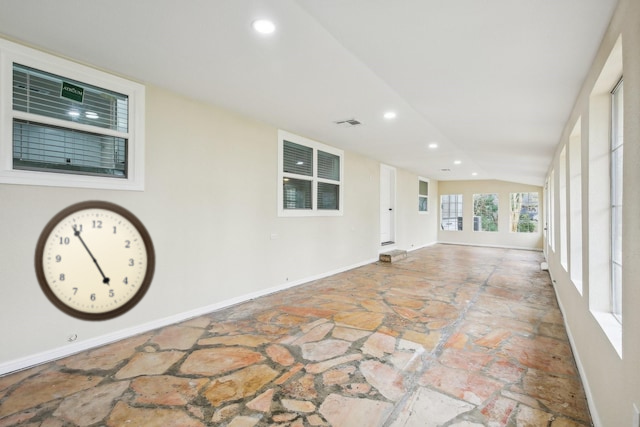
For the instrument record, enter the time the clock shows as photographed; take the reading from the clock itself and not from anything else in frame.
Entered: 4:54
